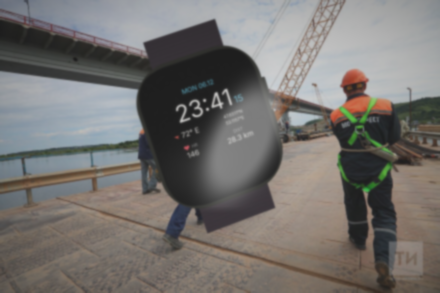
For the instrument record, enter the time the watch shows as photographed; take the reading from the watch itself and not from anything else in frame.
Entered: 23:41
